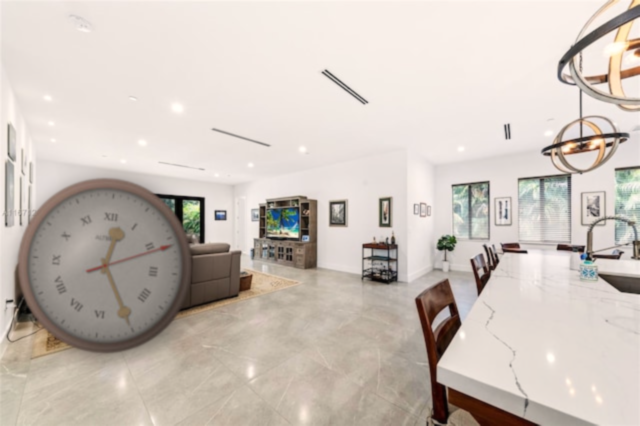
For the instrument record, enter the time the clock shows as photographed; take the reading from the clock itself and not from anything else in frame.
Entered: 12:25:11
